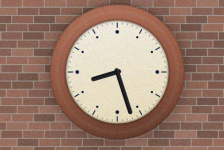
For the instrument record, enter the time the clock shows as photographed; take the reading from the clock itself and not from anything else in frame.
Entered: 8:27
